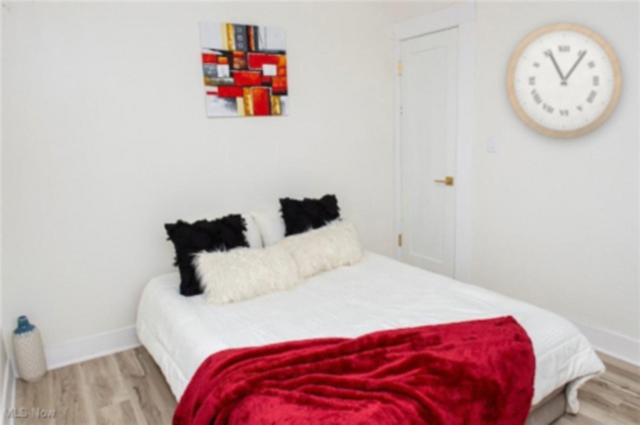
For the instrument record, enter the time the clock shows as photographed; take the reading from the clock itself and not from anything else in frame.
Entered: 11:06
